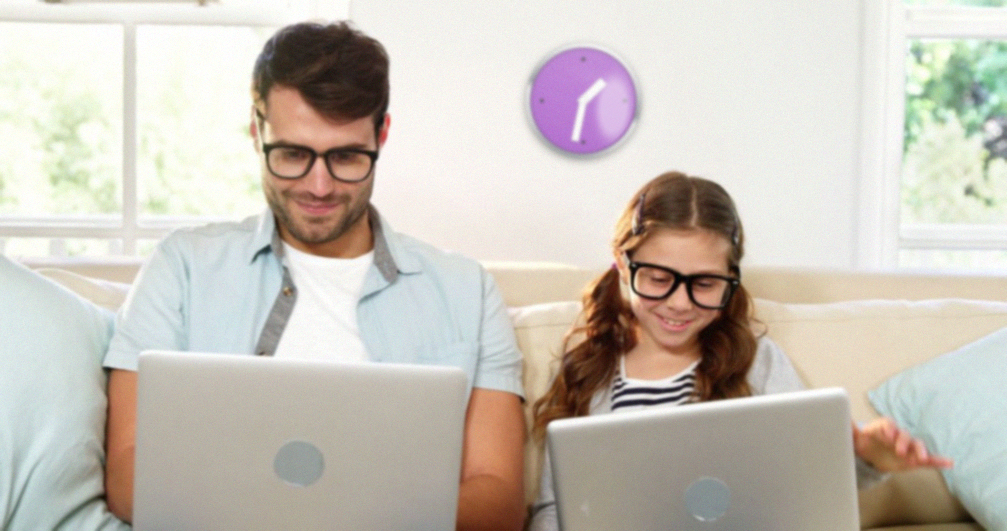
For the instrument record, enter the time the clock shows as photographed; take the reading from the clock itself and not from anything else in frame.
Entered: 1:32
